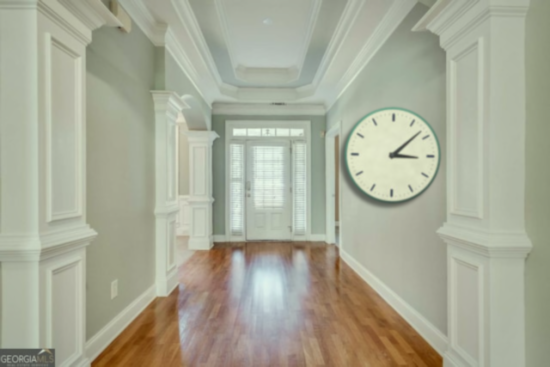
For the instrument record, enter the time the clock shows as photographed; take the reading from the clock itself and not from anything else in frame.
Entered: 3:08
